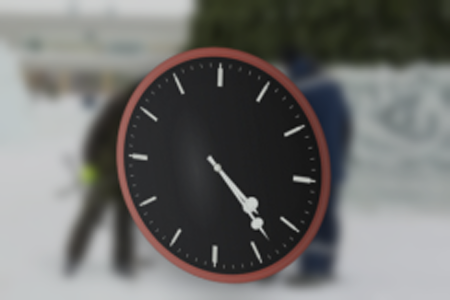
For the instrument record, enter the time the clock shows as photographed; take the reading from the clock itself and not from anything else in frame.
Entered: 4:23
